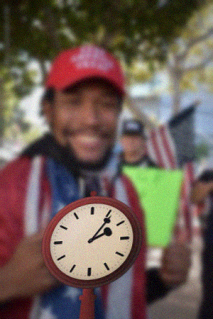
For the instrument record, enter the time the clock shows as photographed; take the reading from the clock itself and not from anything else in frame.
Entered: 2:06
